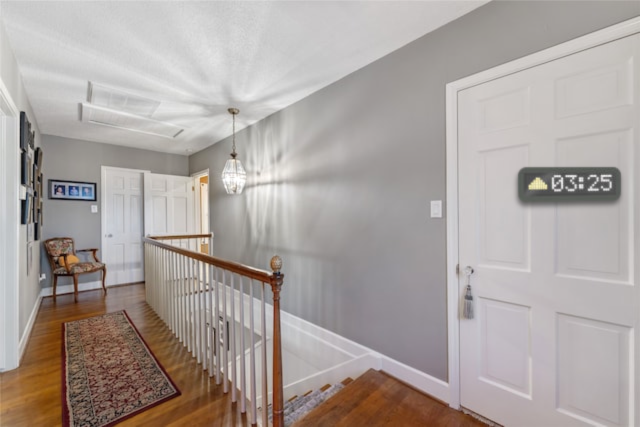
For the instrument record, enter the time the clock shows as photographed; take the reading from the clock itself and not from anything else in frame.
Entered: 3:25
